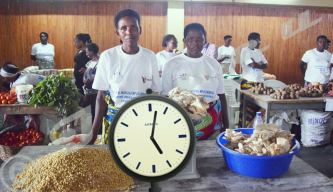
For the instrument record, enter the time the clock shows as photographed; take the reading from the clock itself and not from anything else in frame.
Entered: 5:02
